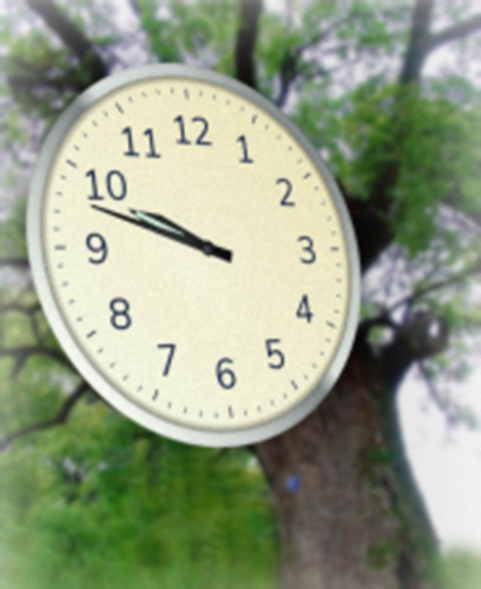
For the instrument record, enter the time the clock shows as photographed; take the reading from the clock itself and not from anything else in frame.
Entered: 9:48
